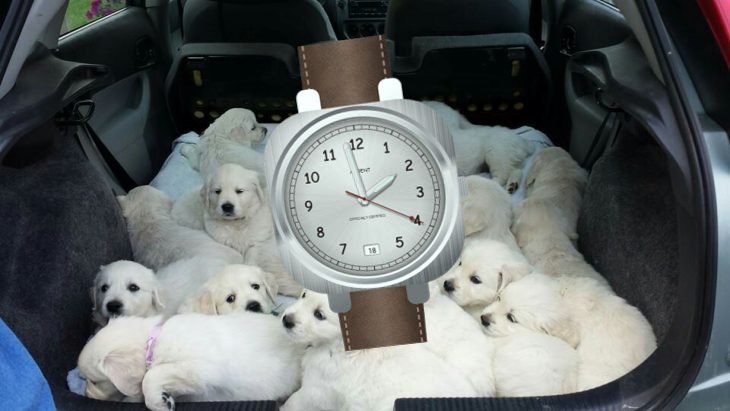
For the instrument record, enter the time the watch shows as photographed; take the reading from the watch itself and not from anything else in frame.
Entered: 1:58:20
